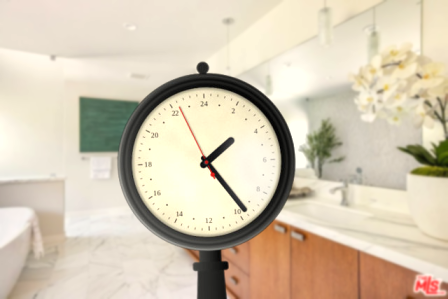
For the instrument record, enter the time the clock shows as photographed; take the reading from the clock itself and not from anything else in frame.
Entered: 3:23:56
